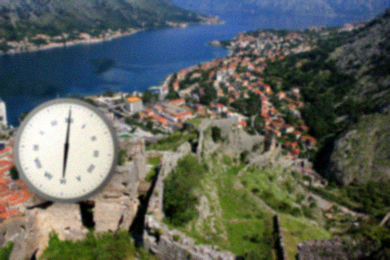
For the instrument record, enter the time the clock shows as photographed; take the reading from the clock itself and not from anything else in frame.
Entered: 6:00
